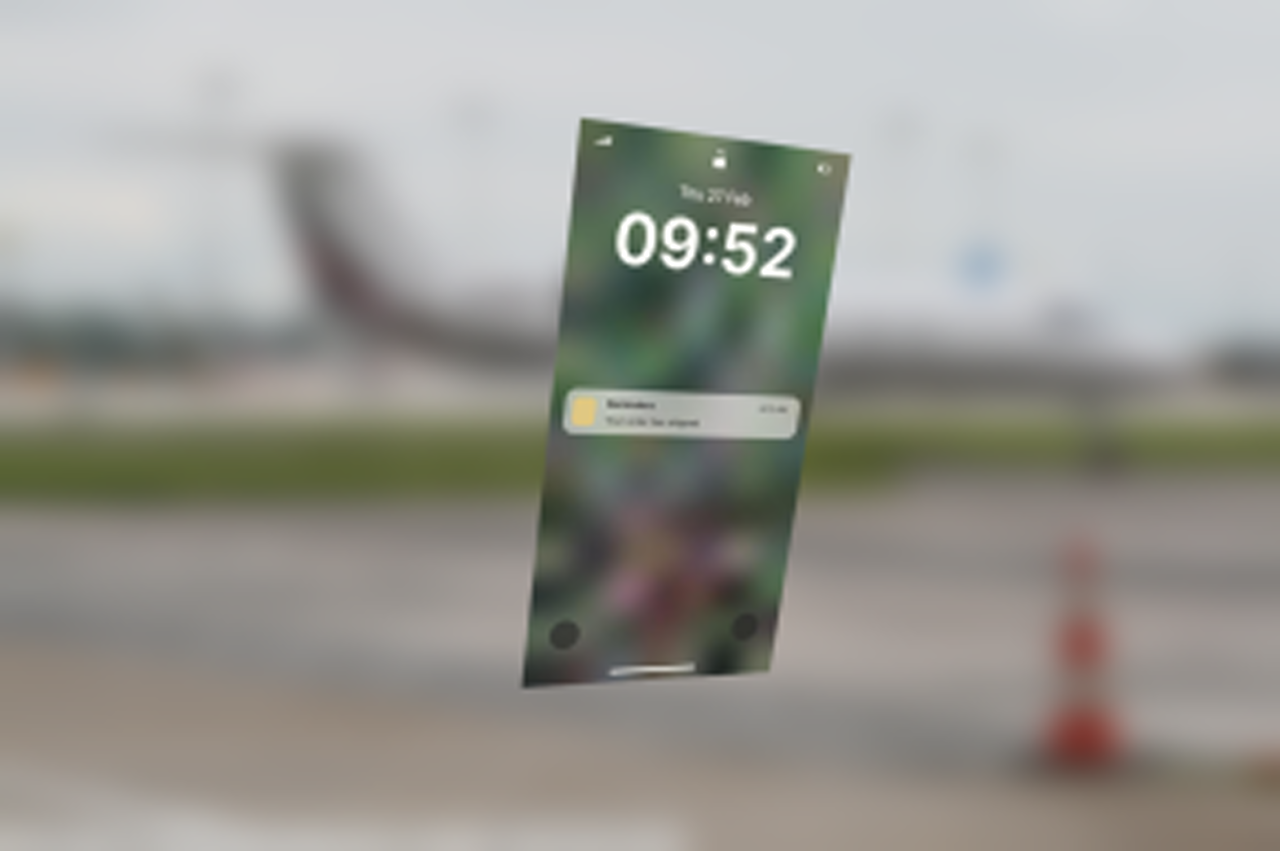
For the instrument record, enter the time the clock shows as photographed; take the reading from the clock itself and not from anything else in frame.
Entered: 9:52
